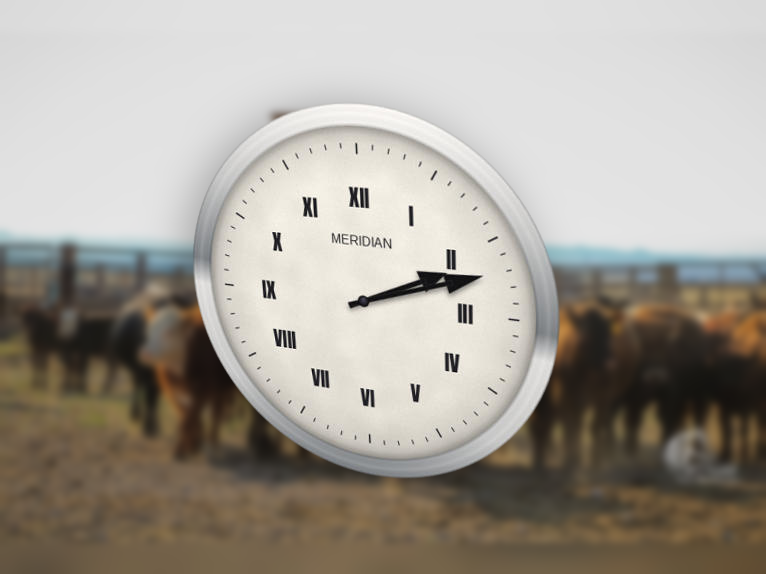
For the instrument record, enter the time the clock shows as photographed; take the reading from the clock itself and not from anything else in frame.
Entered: 2:12
